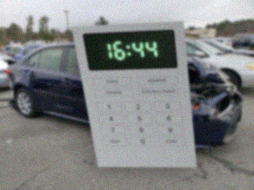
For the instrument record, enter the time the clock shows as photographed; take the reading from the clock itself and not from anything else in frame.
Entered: 16:44
